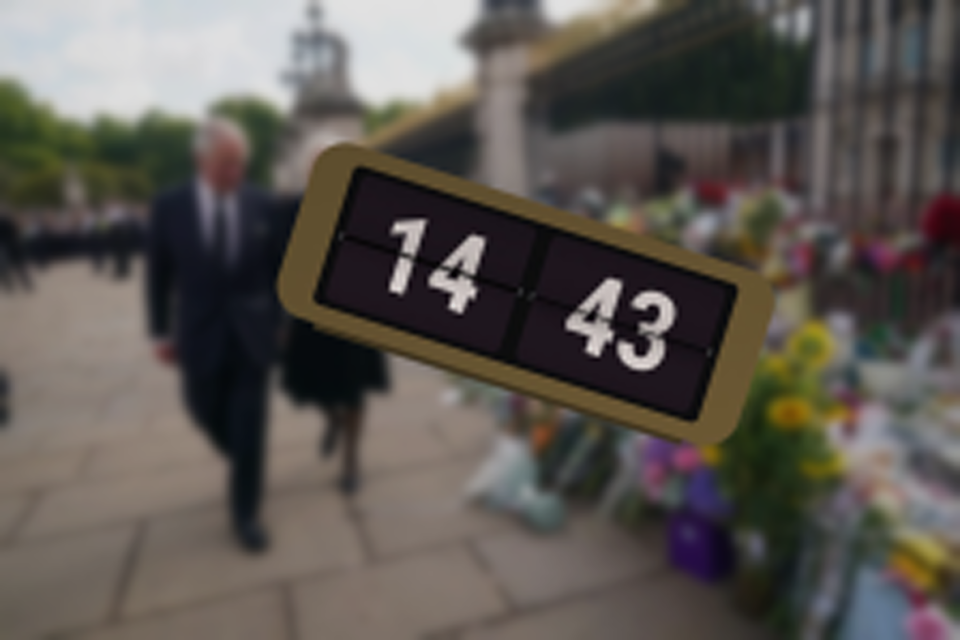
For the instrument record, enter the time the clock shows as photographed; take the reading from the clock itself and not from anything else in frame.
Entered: 14:43
